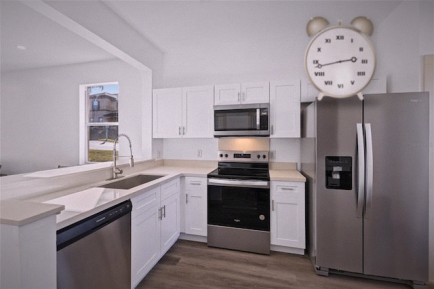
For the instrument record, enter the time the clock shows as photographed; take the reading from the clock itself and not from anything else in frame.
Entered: 2:43
